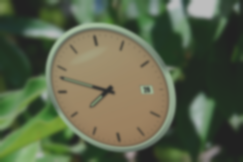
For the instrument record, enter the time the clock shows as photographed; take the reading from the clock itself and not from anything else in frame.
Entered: 7:48
